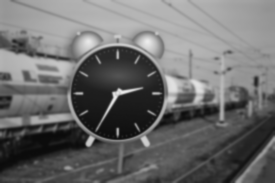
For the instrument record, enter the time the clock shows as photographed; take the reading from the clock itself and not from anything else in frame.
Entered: 2:35
